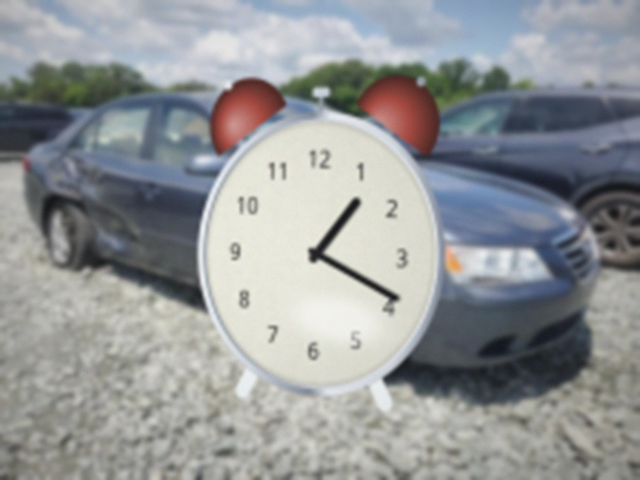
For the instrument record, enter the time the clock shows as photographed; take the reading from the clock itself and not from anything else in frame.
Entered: 1:19
